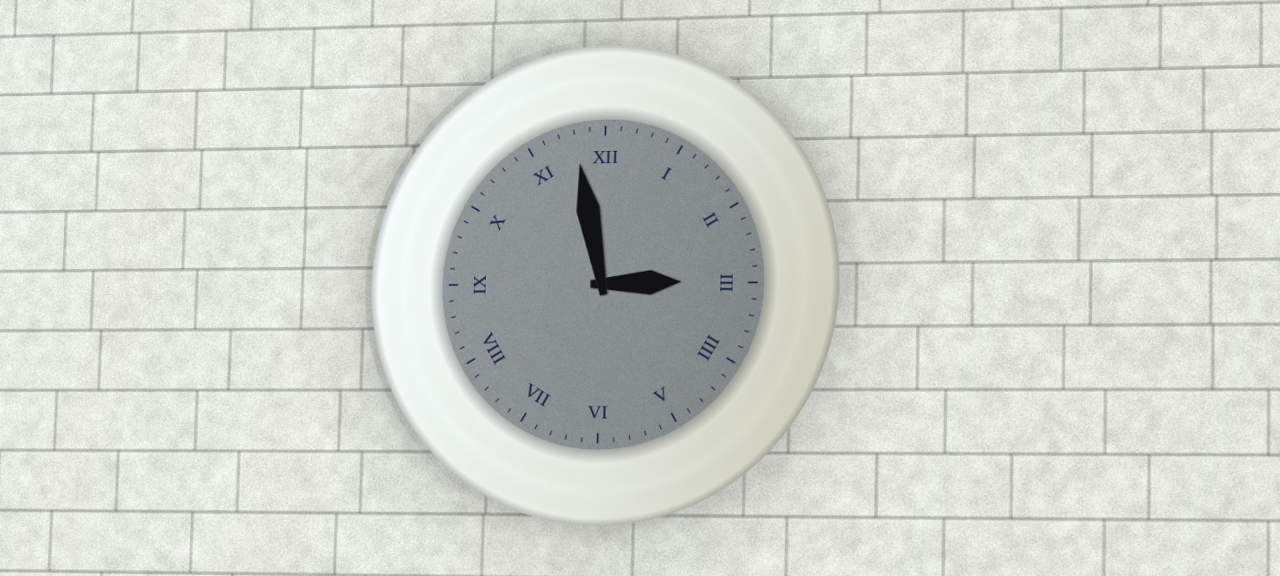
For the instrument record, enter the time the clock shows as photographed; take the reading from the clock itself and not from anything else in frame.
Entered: 2:58
